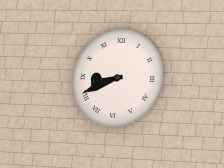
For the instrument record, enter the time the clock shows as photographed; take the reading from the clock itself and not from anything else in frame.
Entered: 8:41
